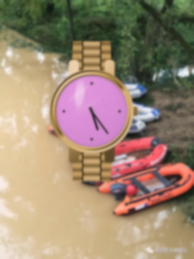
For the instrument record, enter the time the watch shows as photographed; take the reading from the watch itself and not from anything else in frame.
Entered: 5:24
